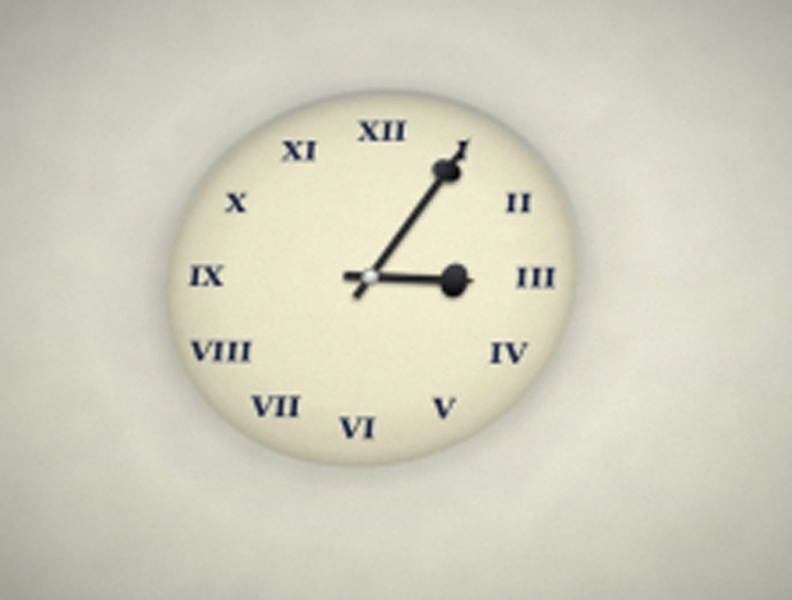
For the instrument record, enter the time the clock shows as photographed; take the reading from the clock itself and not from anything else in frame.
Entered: 3:05
